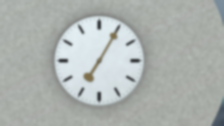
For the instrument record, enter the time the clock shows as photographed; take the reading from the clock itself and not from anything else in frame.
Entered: 7:05
